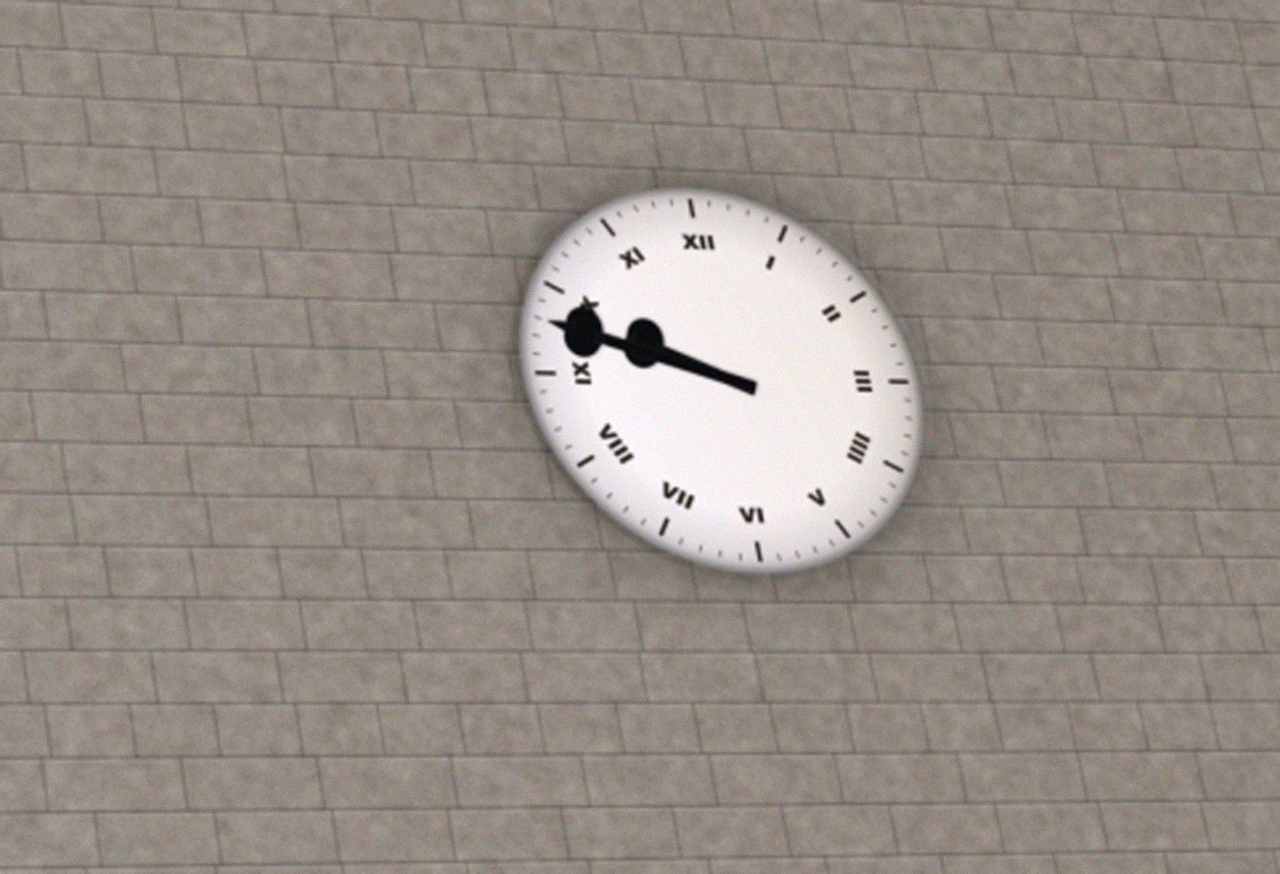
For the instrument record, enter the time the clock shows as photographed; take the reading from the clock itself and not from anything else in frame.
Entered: 9:48
